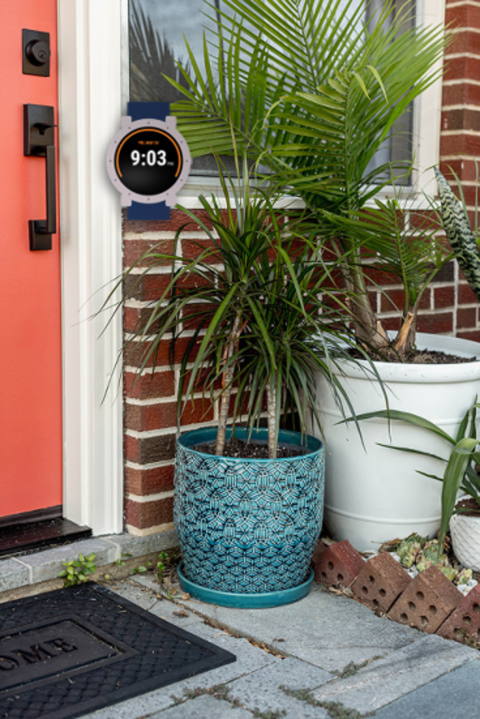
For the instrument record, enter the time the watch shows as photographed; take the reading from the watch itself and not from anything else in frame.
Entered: 9:03
